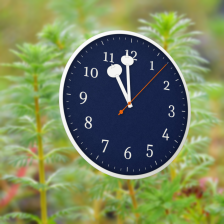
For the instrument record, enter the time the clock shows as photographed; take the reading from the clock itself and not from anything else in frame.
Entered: 10:59:07
